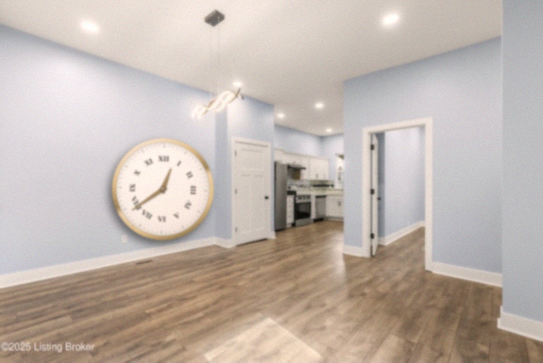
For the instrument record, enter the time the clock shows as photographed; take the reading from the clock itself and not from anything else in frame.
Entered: 12:39
